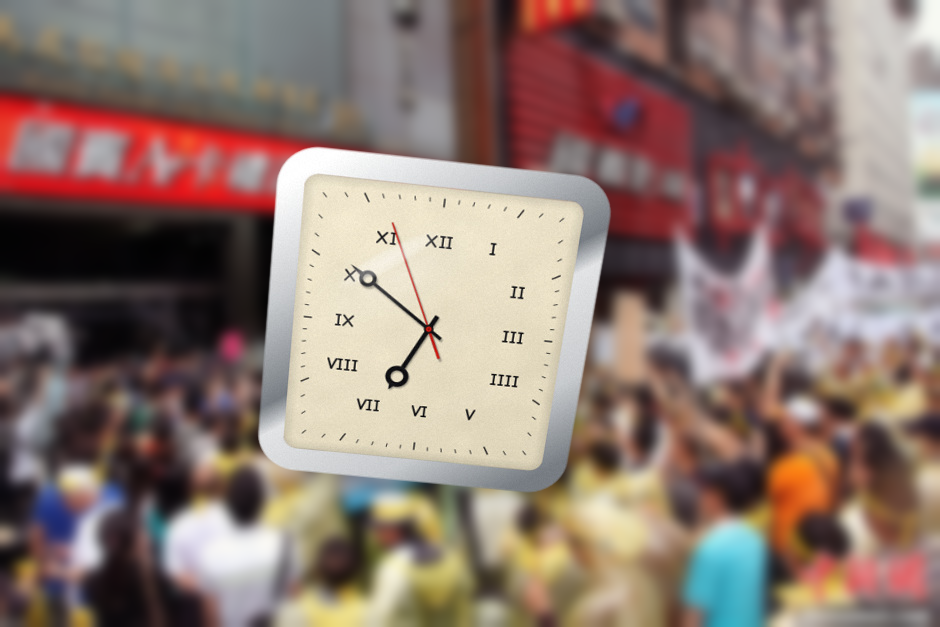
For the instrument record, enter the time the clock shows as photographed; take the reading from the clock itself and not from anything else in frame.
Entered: 6:50:56
